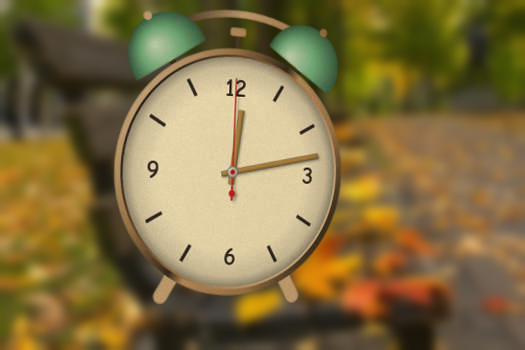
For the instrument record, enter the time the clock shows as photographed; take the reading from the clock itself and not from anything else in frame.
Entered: 12:13:00
